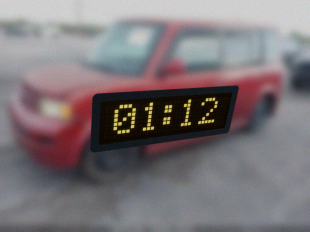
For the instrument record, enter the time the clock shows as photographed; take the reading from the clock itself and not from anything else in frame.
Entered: 1:12
